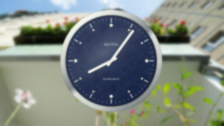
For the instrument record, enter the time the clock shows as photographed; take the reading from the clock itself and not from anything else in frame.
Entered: 8:06
